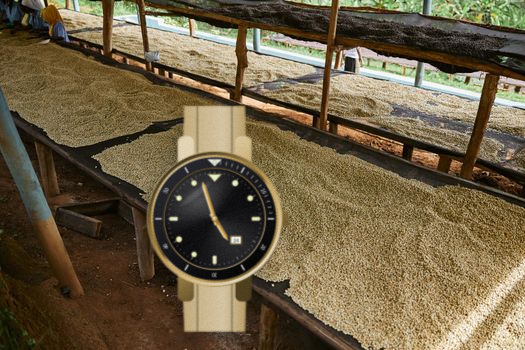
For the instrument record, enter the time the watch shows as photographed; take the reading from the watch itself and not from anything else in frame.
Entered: 4:57
